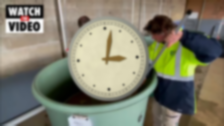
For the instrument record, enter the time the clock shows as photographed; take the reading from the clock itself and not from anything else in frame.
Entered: 3:02
